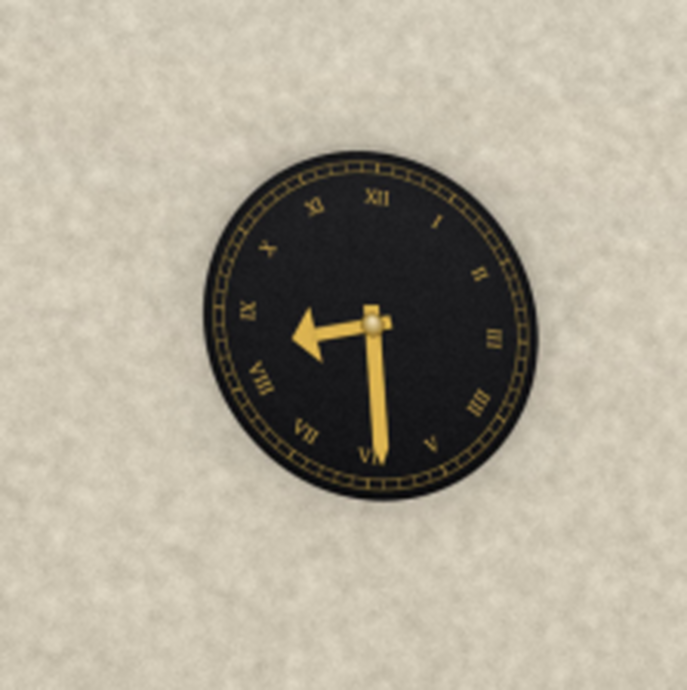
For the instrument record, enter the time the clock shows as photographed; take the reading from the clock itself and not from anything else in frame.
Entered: 8:29
